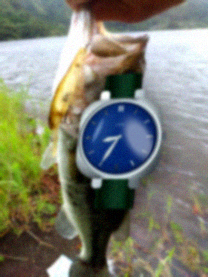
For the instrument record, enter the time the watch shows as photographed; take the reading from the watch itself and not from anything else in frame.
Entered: 8:35
